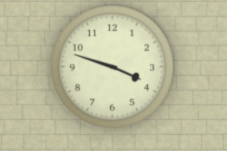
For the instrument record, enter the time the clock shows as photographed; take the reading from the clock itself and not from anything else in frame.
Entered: 3:48
